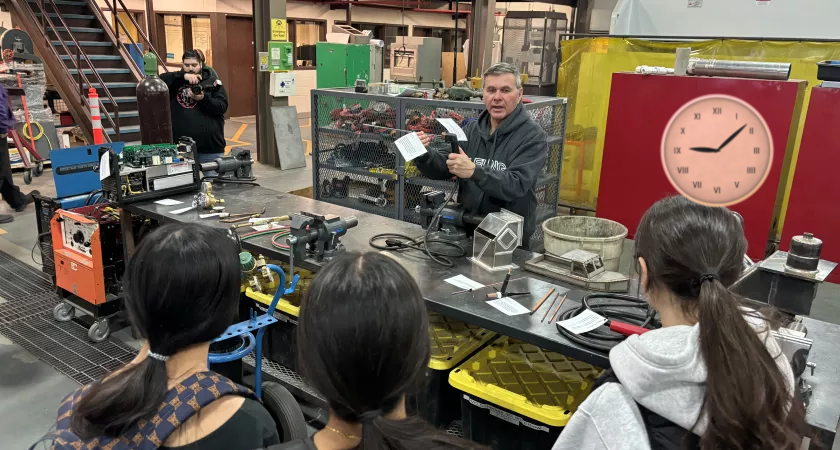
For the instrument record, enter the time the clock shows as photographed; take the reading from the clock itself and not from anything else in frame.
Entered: 9:08
